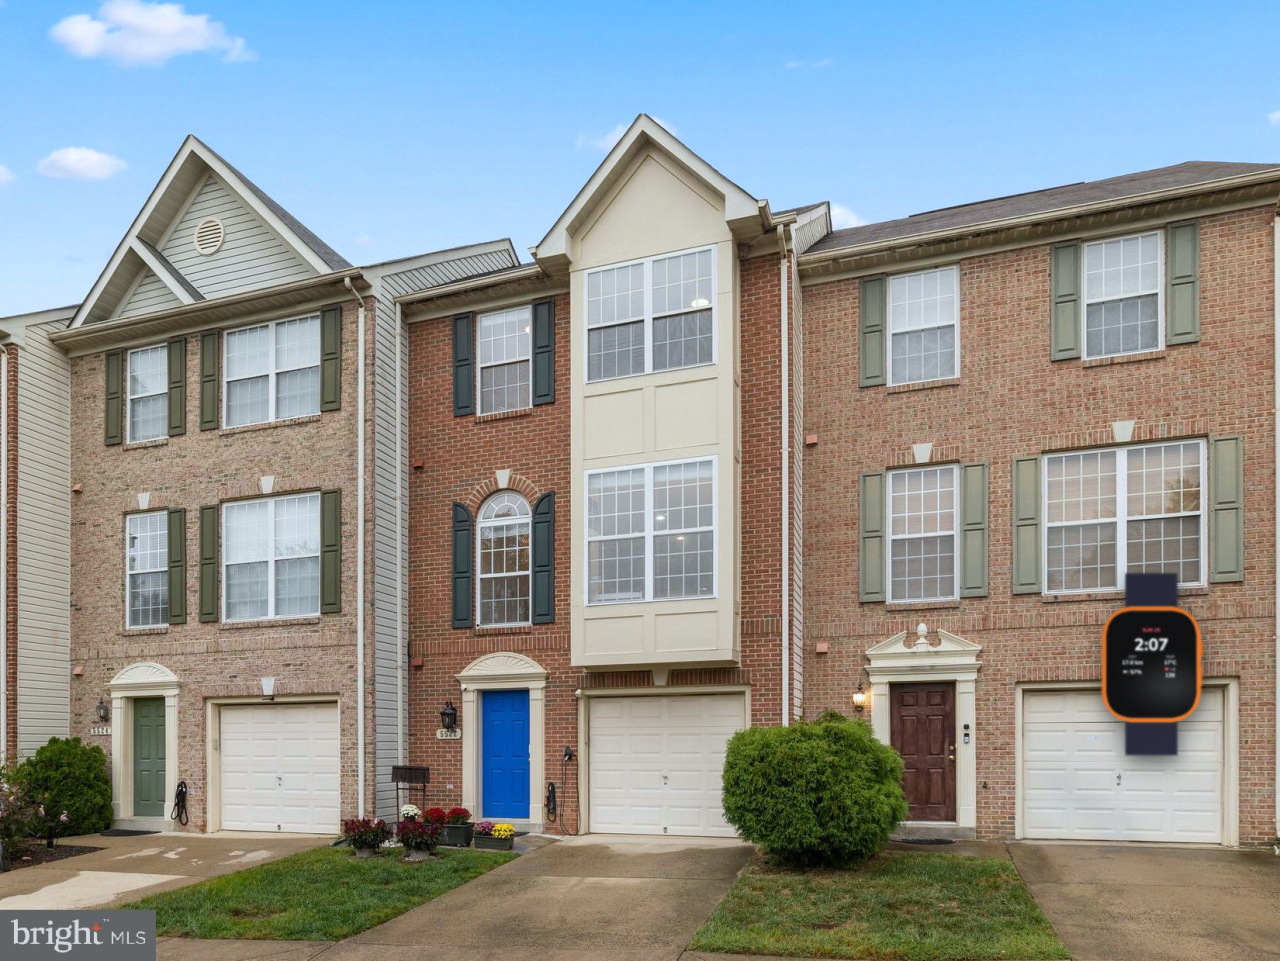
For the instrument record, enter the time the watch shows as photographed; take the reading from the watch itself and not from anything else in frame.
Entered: 2:07
